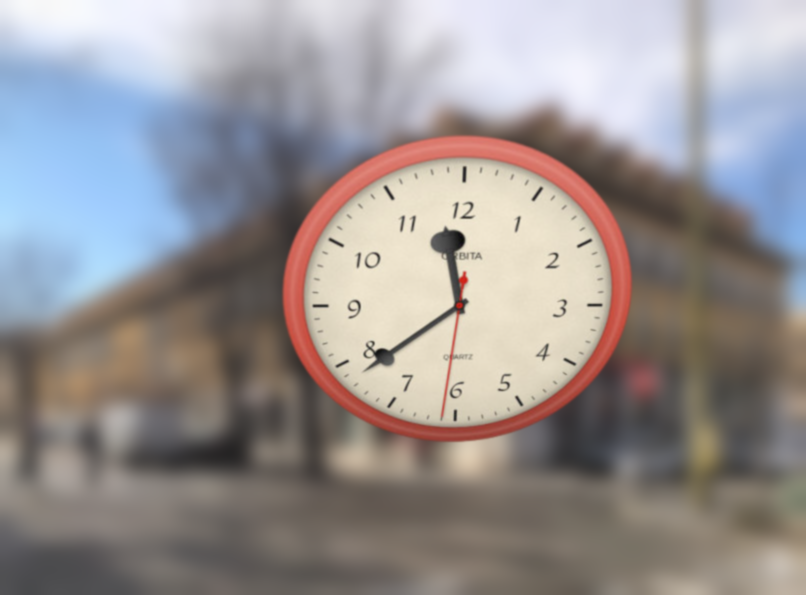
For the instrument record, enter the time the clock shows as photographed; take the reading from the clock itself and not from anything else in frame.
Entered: 11:38:31
